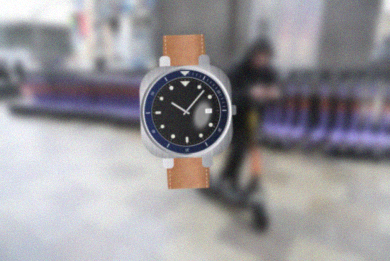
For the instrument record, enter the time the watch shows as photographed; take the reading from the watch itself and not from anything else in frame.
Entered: 10:07
